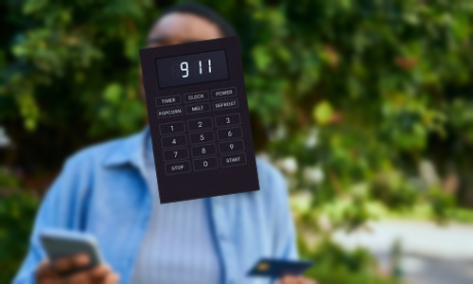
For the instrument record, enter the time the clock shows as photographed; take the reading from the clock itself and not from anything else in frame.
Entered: 9:11
